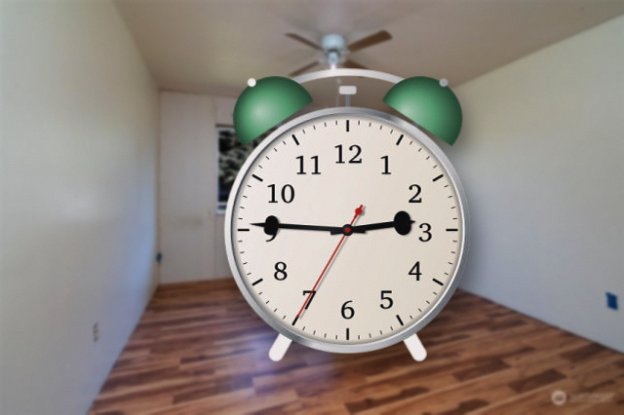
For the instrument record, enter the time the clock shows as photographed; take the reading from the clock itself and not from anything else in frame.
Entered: 2:45:35
